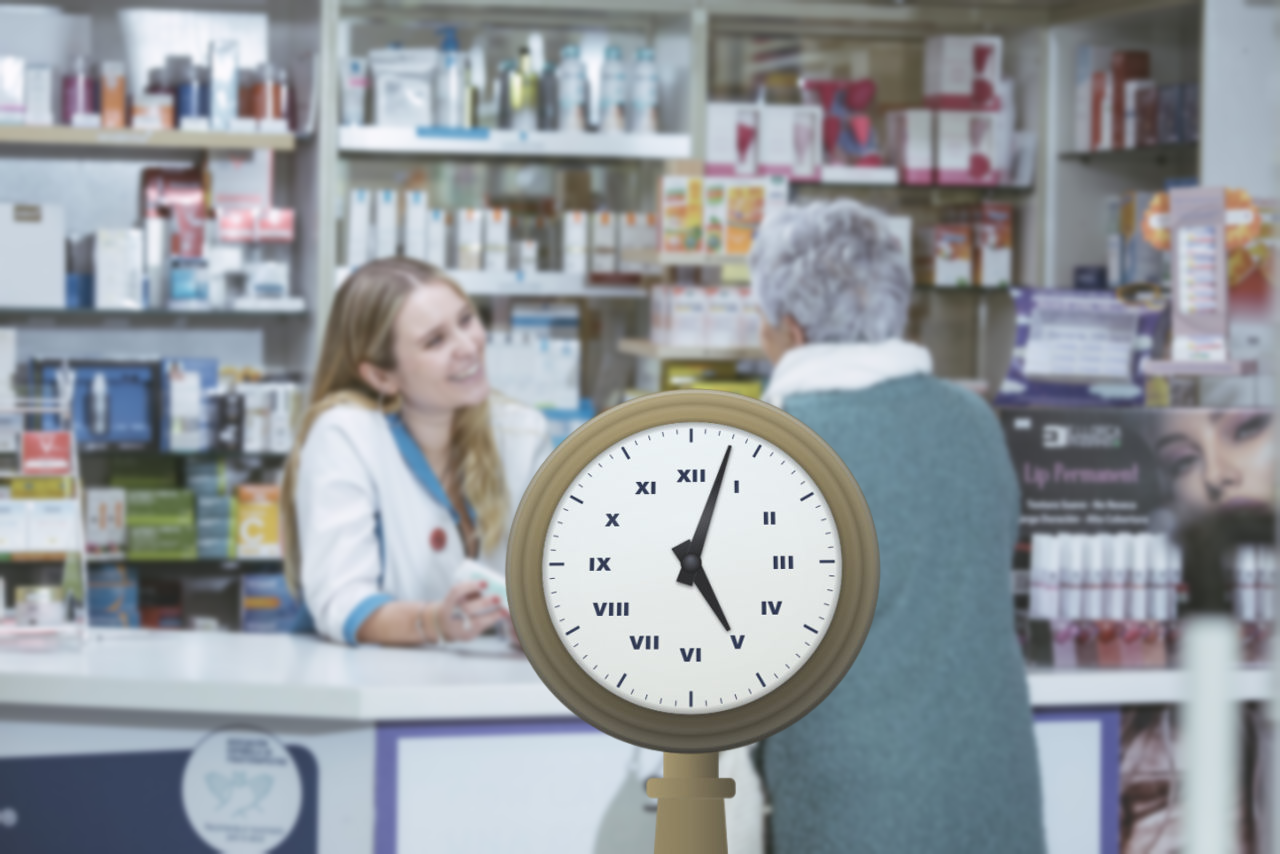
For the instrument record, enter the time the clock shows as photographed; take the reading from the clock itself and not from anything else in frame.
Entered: 5:03
